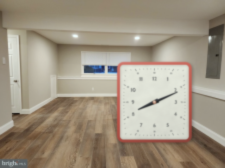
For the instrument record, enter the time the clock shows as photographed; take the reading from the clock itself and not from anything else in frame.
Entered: 8:11
